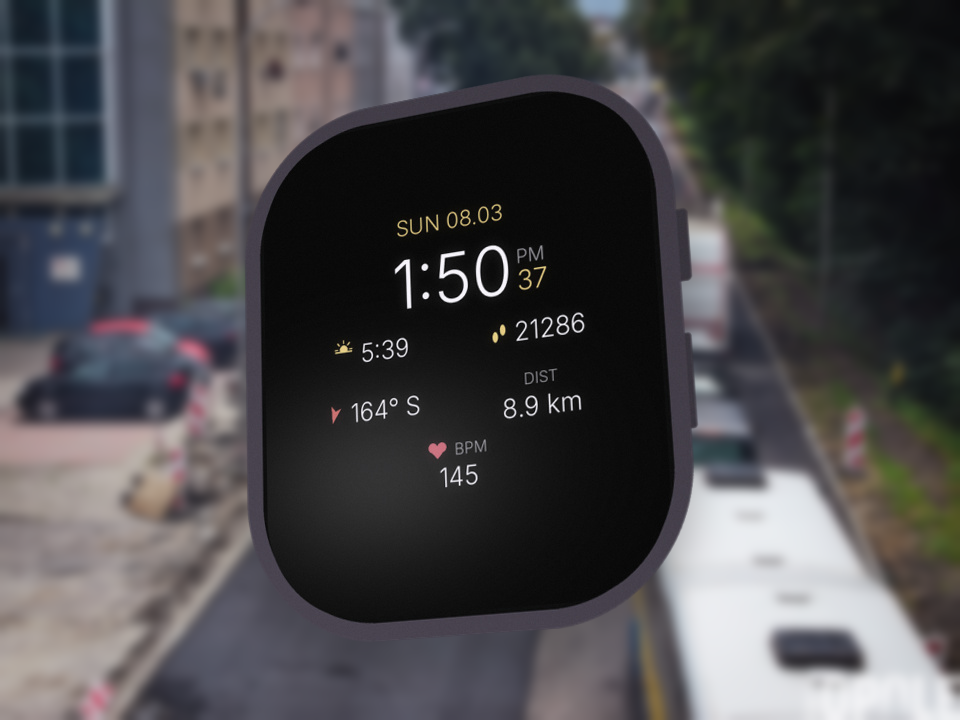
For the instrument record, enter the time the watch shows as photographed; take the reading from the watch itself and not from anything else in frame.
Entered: 1:50:37
